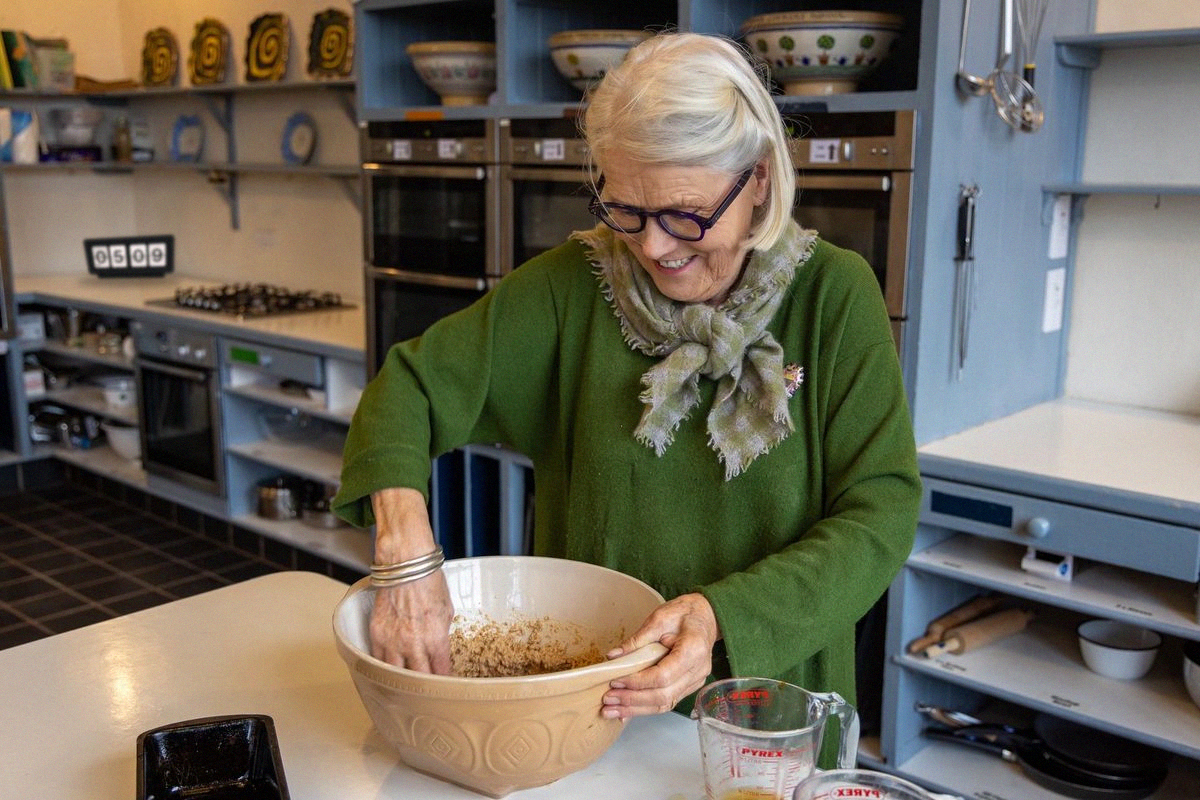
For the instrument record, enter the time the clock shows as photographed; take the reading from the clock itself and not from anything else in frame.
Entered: 5:09
